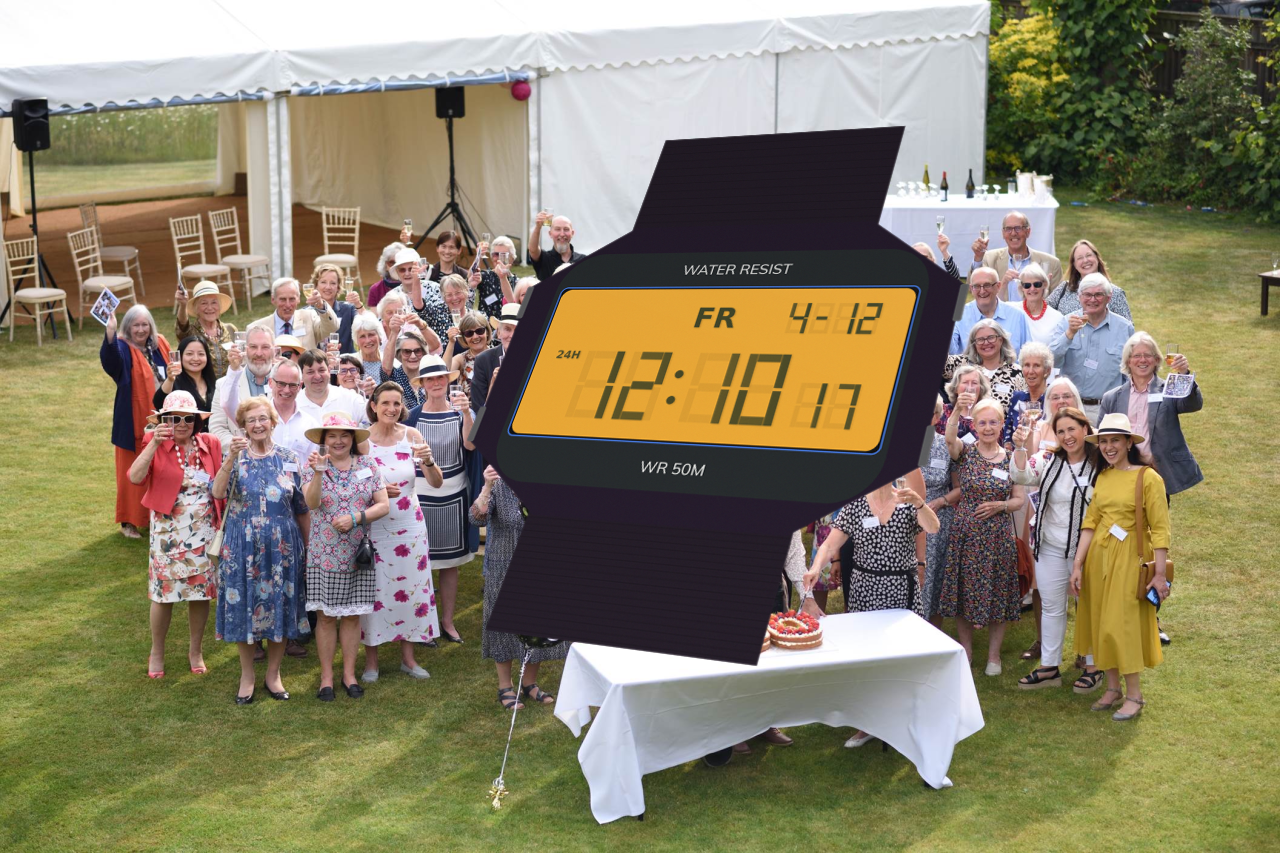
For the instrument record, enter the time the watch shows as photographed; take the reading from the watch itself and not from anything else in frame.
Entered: 12:10:17
